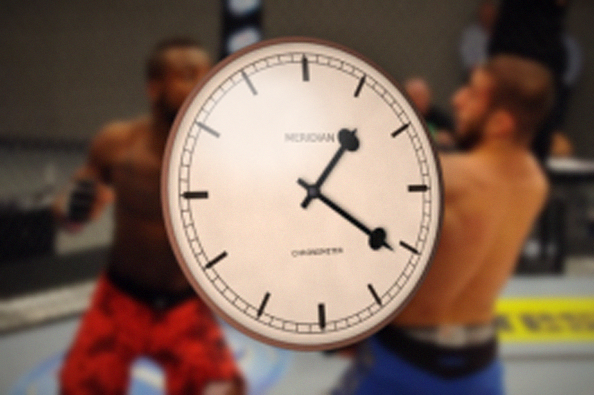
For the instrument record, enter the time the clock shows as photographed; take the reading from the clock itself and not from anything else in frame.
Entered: 1:21
